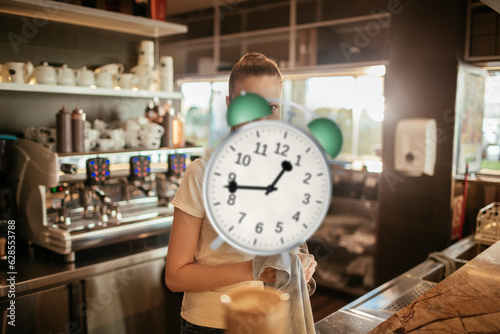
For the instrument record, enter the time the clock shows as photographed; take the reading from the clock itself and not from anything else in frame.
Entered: 12:43
